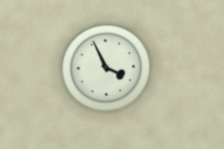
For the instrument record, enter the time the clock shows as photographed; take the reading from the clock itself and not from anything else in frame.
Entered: 3:56
